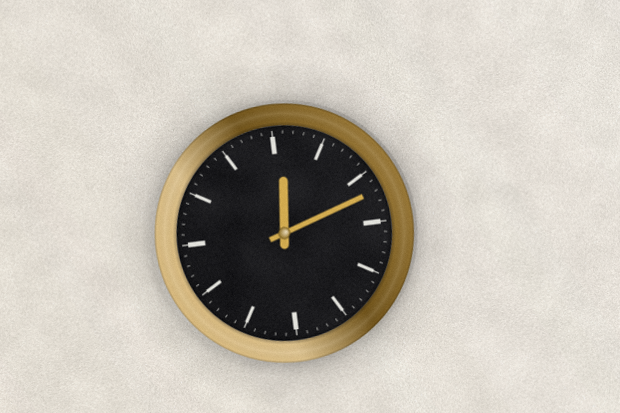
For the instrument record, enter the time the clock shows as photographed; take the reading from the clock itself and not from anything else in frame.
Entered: 12:12
